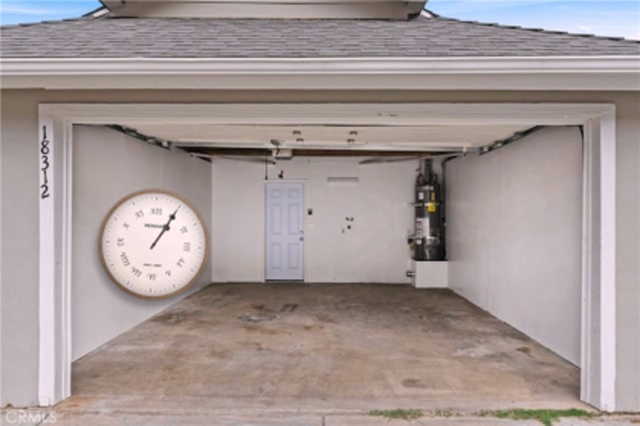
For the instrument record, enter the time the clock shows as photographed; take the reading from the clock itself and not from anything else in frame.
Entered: 1:05
